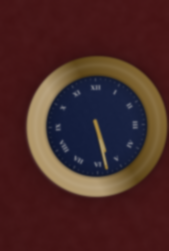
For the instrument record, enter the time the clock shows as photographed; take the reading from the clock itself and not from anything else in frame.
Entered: 5:28
